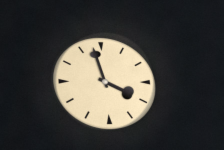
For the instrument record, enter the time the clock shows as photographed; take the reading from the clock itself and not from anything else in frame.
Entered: 3:58
